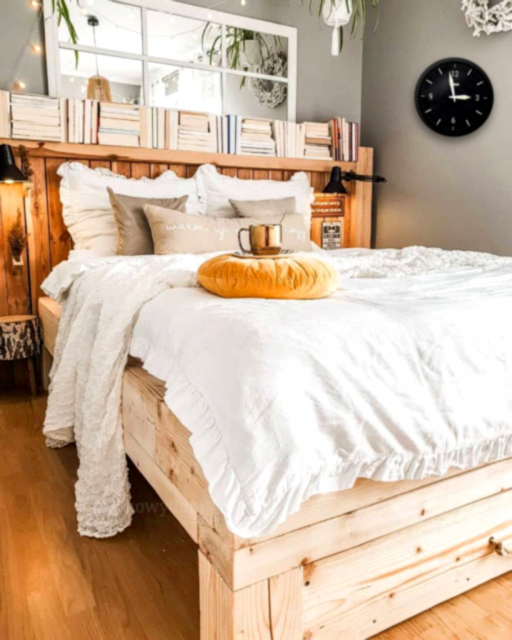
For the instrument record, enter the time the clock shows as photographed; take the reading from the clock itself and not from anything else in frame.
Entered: 2:58
